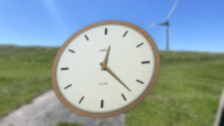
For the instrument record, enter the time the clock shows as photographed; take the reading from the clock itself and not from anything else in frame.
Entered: 12:23
